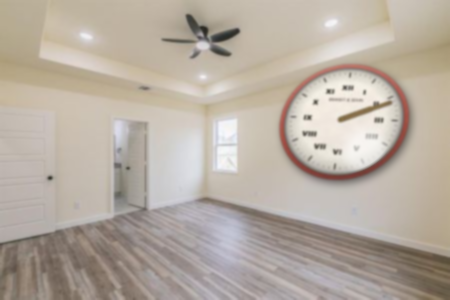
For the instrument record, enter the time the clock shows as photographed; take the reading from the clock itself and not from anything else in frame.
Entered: 2:11
